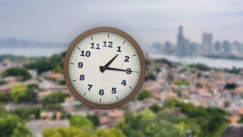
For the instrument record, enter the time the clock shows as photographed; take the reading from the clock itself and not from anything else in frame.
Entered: 1:15
